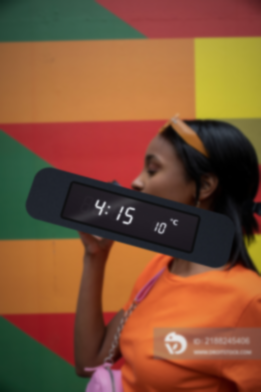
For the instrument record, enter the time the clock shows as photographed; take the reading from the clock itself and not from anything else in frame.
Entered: 4:15
